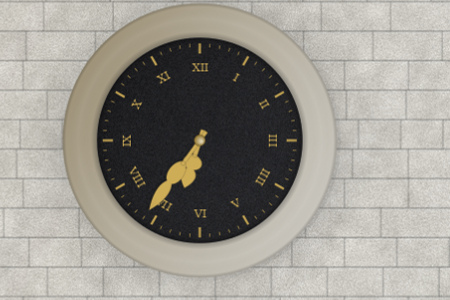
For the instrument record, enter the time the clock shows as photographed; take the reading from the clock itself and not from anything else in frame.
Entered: 6:36
